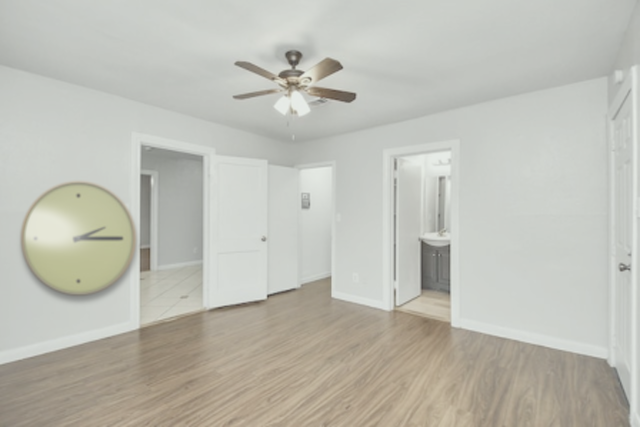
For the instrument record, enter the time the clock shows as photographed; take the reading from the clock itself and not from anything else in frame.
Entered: 2:15
